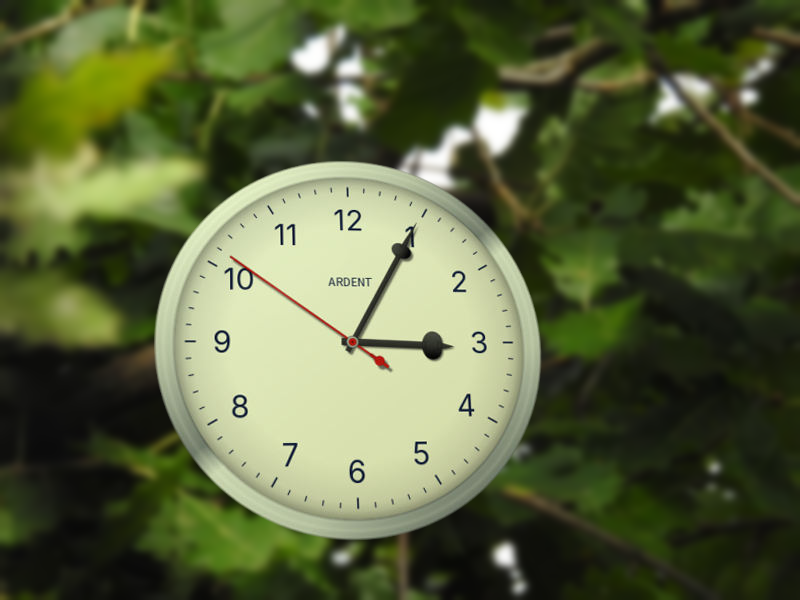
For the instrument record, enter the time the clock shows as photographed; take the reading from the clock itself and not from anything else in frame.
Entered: 3:04:51
